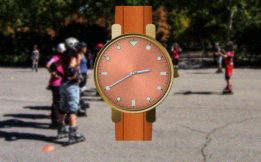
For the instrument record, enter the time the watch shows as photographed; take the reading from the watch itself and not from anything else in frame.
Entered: 2:40
